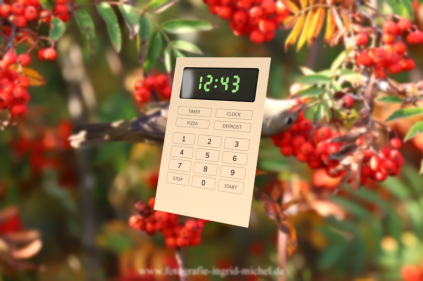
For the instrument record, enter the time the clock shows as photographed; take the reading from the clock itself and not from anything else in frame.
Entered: 12:43
